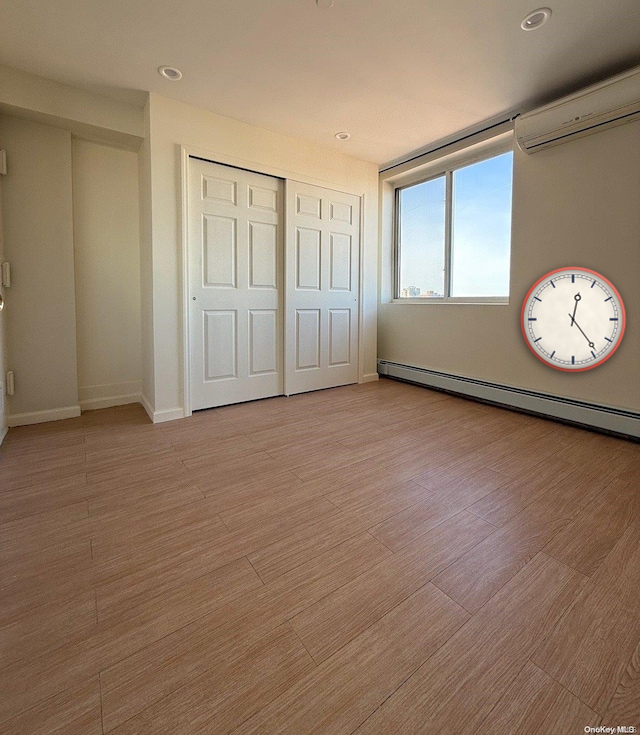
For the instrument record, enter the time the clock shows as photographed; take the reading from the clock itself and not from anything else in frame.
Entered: 12:24
